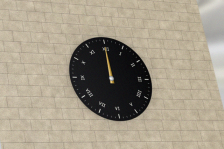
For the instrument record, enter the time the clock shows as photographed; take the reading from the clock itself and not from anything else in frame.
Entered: 12:00
